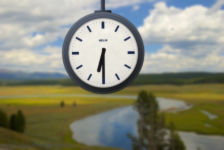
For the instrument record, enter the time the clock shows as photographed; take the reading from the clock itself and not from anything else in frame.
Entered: 6:30
